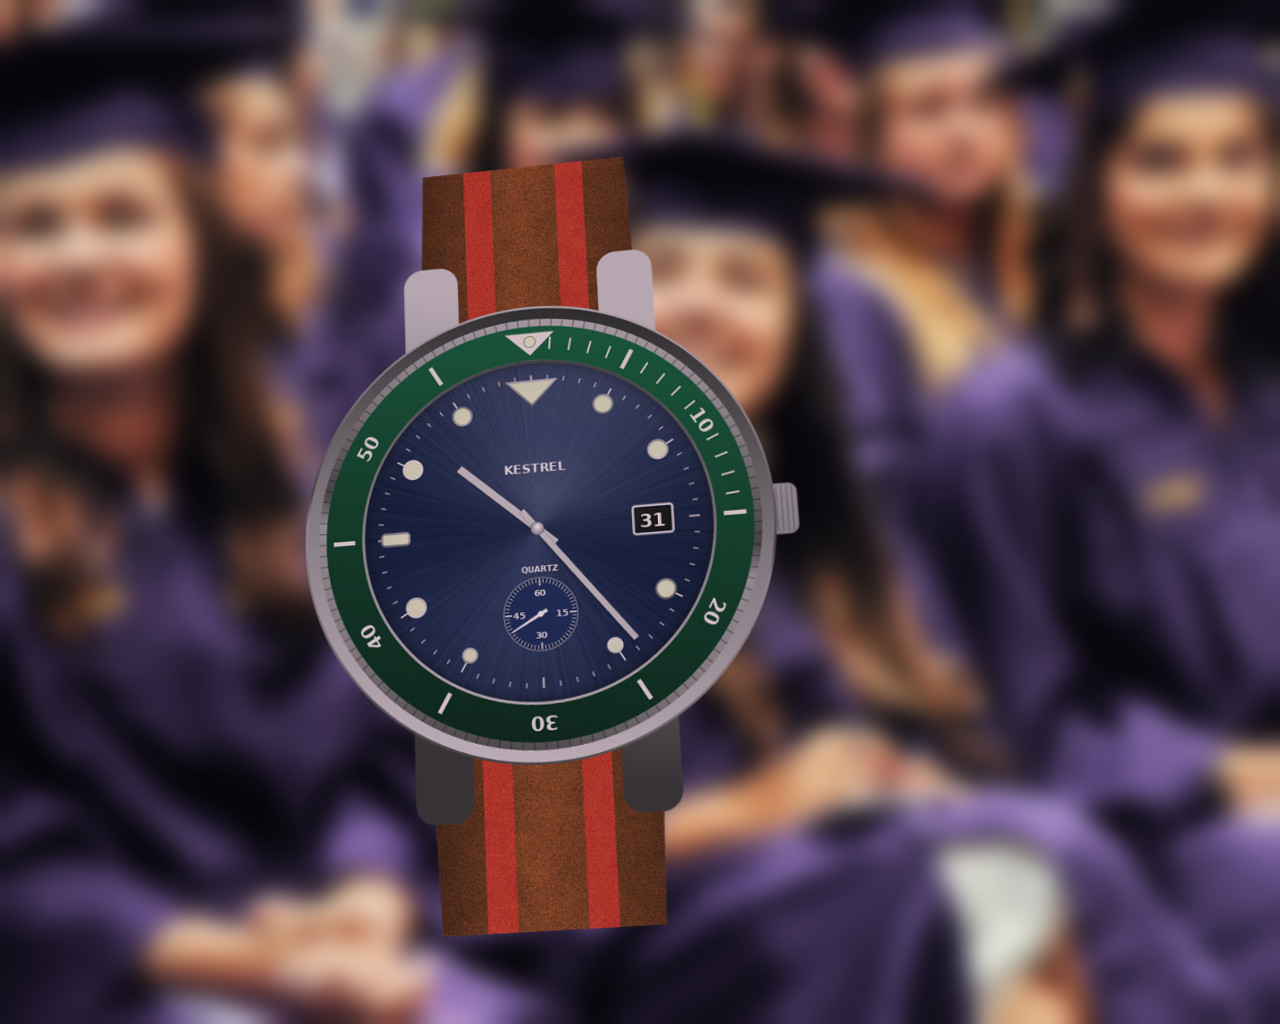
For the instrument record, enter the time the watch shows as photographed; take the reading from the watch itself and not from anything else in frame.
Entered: 10:23:40
